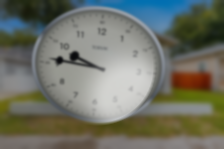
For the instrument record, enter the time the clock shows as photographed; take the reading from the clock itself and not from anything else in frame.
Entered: 9:46
